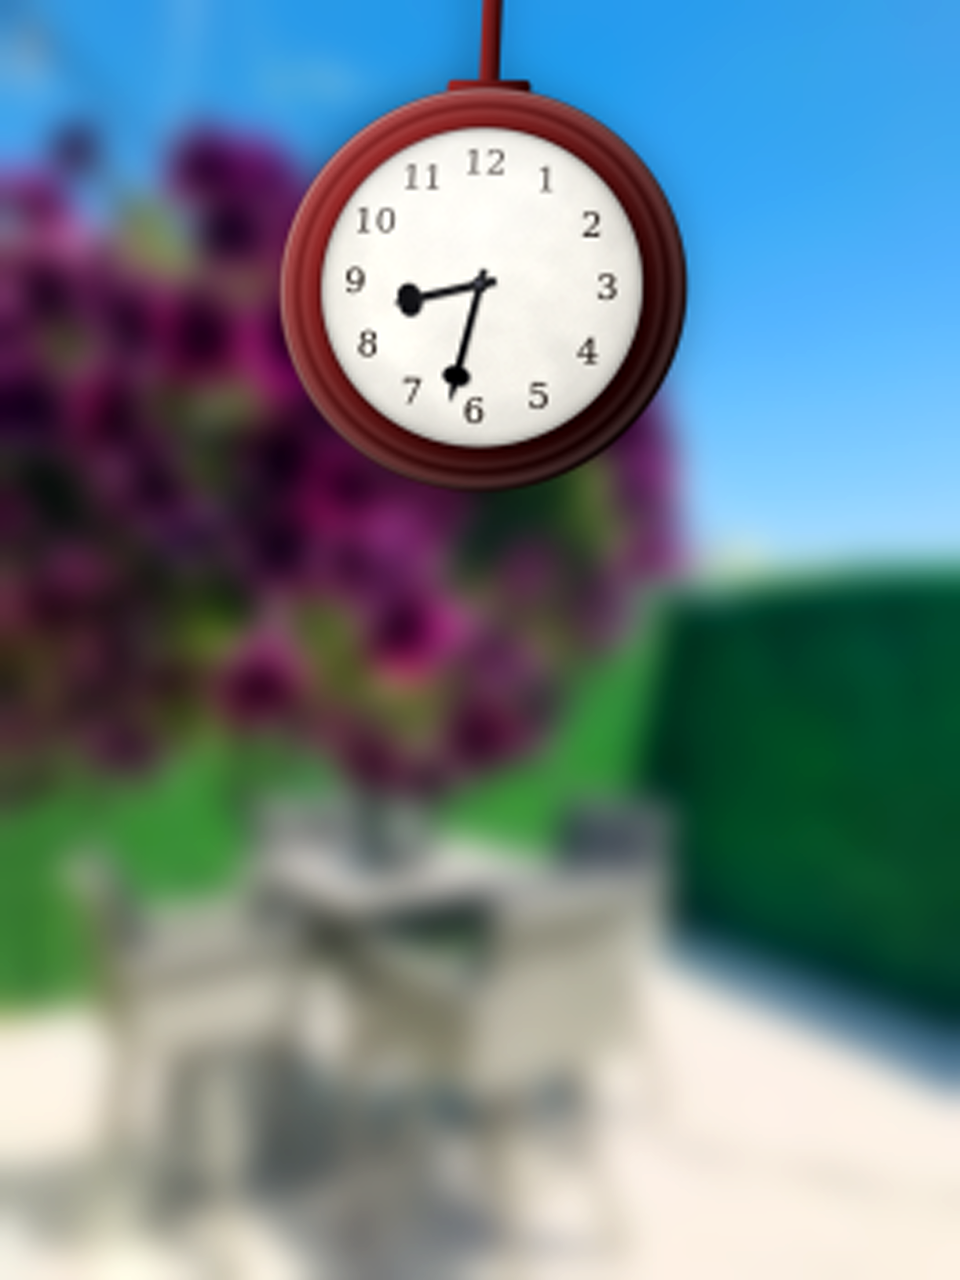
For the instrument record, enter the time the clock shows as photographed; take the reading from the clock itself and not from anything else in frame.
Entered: 8:32
